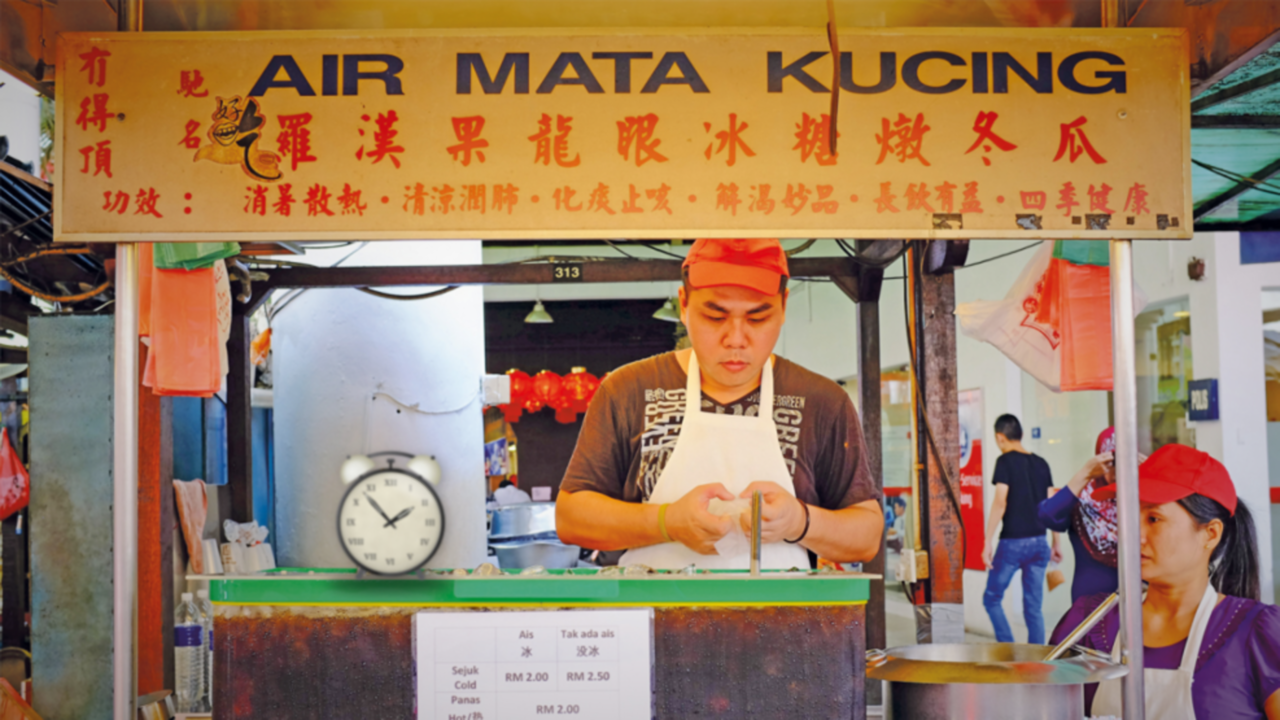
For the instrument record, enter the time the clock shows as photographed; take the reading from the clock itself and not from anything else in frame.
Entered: 1:53
